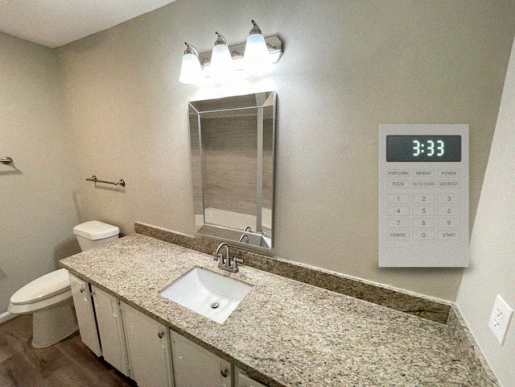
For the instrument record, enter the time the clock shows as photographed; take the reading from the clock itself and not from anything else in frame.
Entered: 3:33
